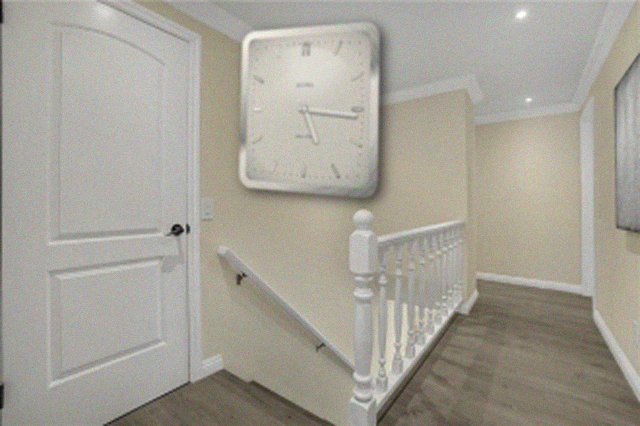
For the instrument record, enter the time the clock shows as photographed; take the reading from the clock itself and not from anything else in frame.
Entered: 5:16
